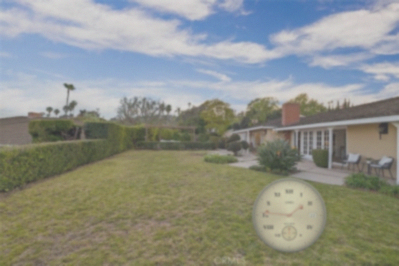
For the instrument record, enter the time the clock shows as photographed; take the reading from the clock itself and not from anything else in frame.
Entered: 1:46
